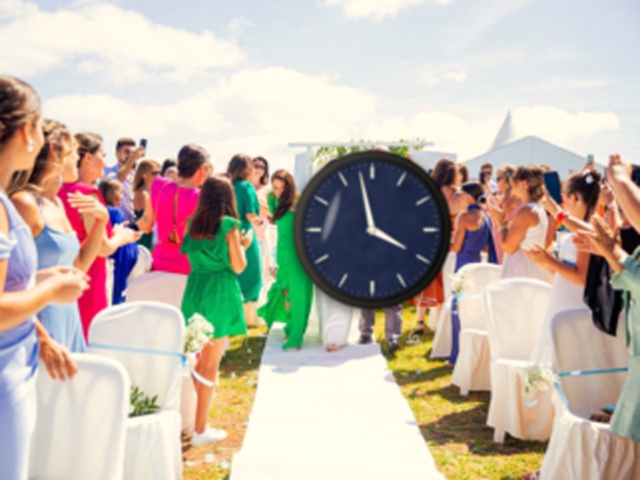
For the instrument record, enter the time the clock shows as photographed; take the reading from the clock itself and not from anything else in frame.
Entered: 3:58
